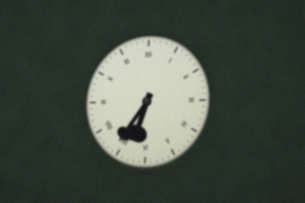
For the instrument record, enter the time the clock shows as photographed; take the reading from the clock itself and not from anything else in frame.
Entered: 6:36
